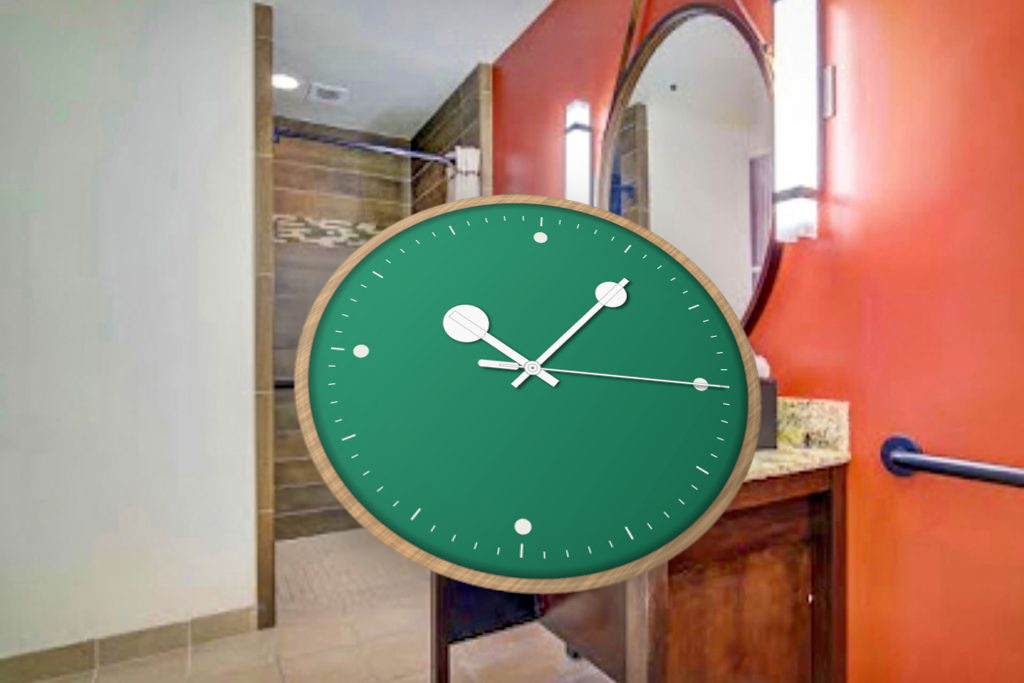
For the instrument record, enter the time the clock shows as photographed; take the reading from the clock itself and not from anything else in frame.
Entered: 10:06:15
